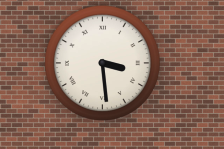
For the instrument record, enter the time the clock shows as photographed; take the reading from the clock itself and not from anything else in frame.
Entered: 3:29
